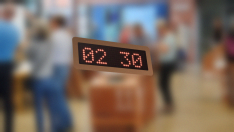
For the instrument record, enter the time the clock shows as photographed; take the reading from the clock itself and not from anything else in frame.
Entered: 2:30
